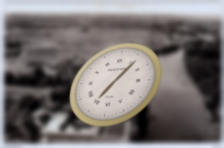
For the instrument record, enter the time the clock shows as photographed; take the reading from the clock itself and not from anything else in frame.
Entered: 7:06
